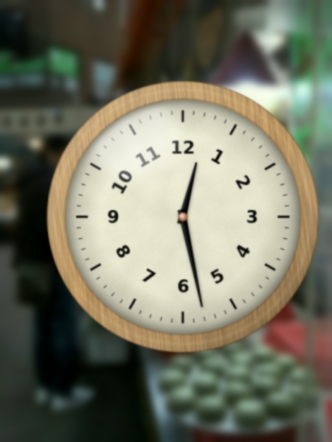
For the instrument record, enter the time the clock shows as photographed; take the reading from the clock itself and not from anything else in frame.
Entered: 12:28
